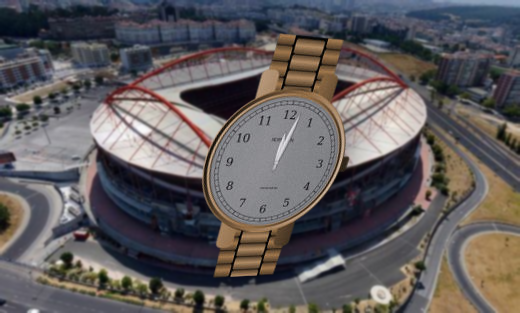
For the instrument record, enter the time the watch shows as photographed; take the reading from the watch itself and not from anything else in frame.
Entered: 12:02
